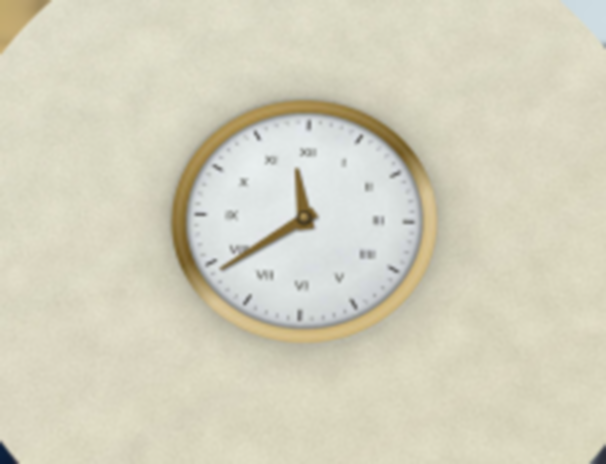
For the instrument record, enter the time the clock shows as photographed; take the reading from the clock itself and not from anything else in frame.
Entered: 11:39
